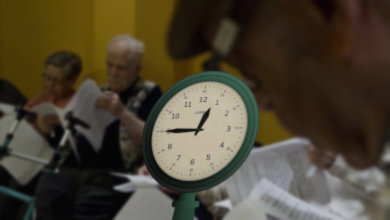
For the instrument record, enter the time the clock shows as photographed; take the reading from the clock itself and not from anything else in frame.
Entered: 12:45
